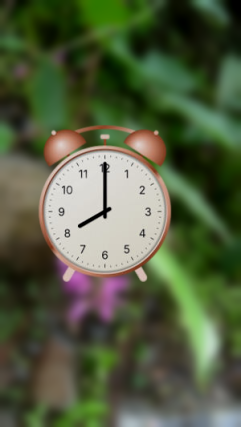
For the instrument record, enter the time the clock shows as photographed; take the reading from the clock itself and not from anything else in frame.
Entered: 8:00
